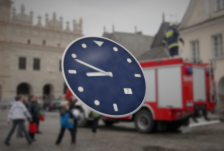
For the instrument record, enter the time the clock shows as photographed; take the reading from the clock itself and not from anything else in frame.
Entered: 8:49
